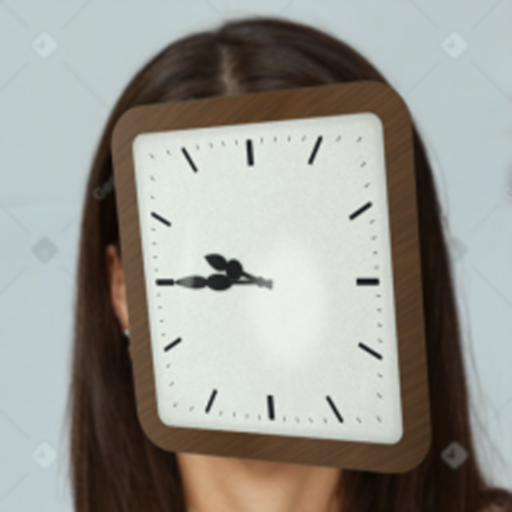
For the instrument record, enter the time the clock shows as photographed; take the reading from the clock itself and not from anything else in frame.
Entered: 9:45
